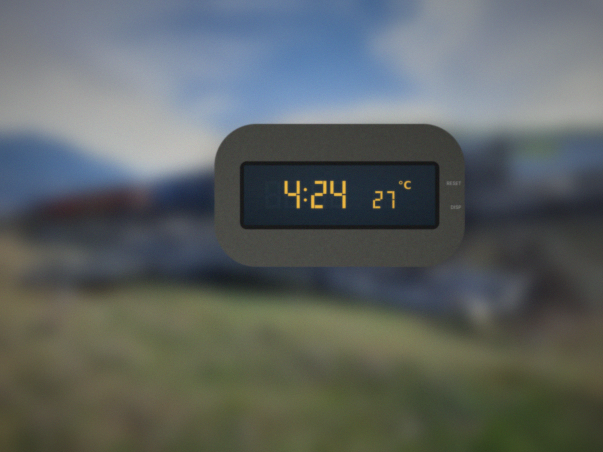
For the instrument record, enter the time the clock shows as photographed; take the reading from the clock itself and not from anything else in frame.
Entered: 4:24
